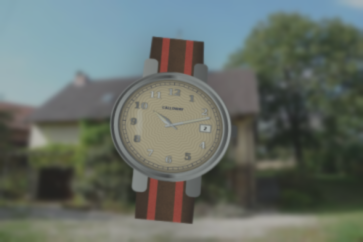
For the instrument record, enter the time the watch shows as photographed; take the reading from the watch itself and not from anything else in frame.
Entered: 10:12
